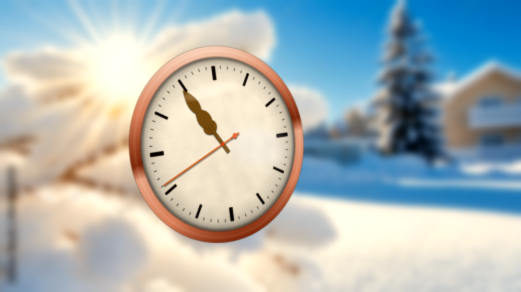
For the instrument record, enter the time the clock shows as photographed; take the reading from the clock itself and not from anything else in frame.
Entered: 10:54:41
